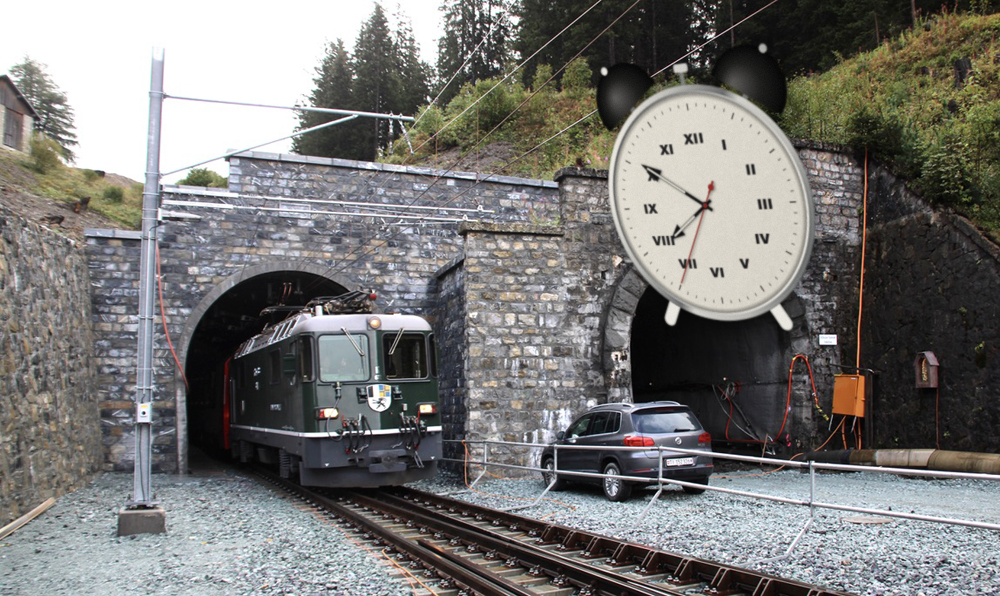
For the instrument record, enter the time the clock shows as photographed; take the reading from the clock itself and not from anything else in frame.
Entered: 7:50:35
